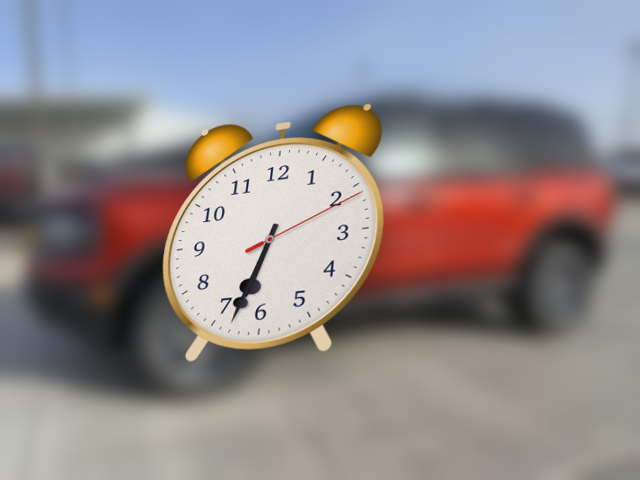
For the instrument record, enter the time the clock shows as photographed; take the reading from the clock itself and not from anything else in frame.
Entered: 6:33:11
